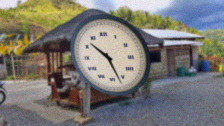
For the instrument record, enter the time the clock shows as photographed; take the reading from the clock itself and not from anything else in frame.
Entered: 10:27
